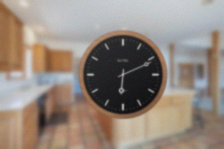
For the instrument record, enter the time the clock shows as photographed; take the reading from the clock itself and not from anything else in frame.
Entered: 6:11
